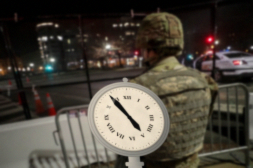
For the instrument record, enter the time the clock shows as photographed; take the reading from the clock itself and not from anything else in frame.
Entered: 4:54
